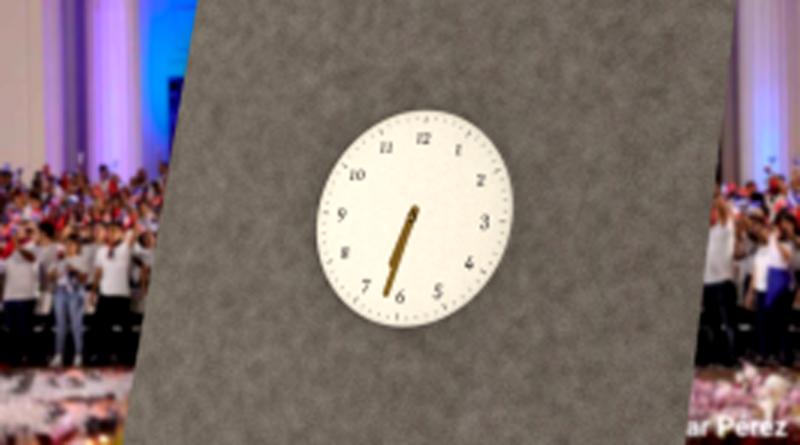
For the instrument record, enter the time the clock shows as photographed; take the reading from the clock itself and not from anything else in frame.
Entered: 6:32
